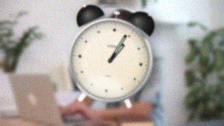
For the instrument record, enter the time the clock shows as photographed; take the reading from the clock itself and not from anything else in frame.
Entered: 1:04
